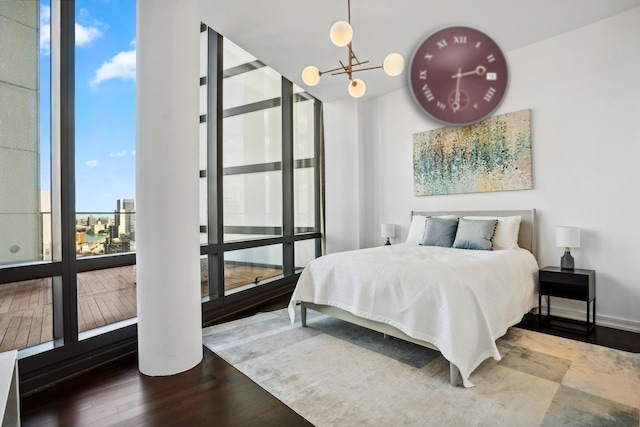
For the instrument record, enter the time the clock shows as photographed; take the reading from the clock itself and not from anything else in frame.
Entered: 2:31
